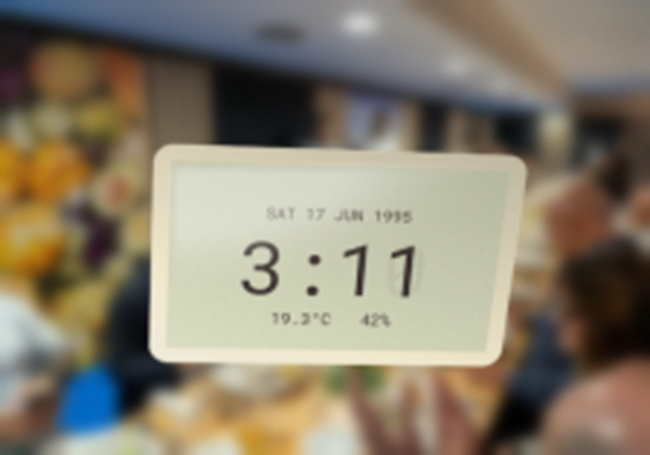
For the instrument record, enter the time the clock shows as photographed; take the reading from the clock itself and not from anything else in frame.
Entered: 3:11
